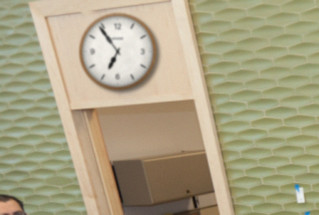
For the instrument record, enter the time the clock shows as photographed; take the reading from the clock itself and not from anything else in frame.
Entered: 6:54
